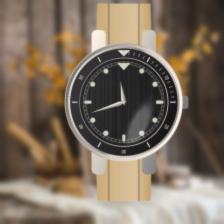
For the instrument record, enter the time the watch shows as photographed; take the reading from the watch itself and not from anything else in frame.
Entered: 11:42
